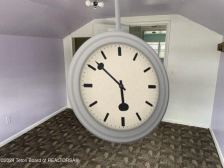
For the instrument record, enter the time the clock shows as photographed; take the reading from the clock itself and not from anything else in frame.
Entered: 5:52
